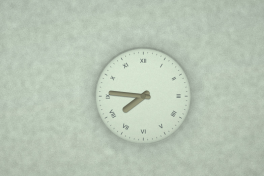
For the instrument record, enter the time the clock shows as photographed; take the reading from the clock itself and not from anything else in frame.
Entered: 7:46
